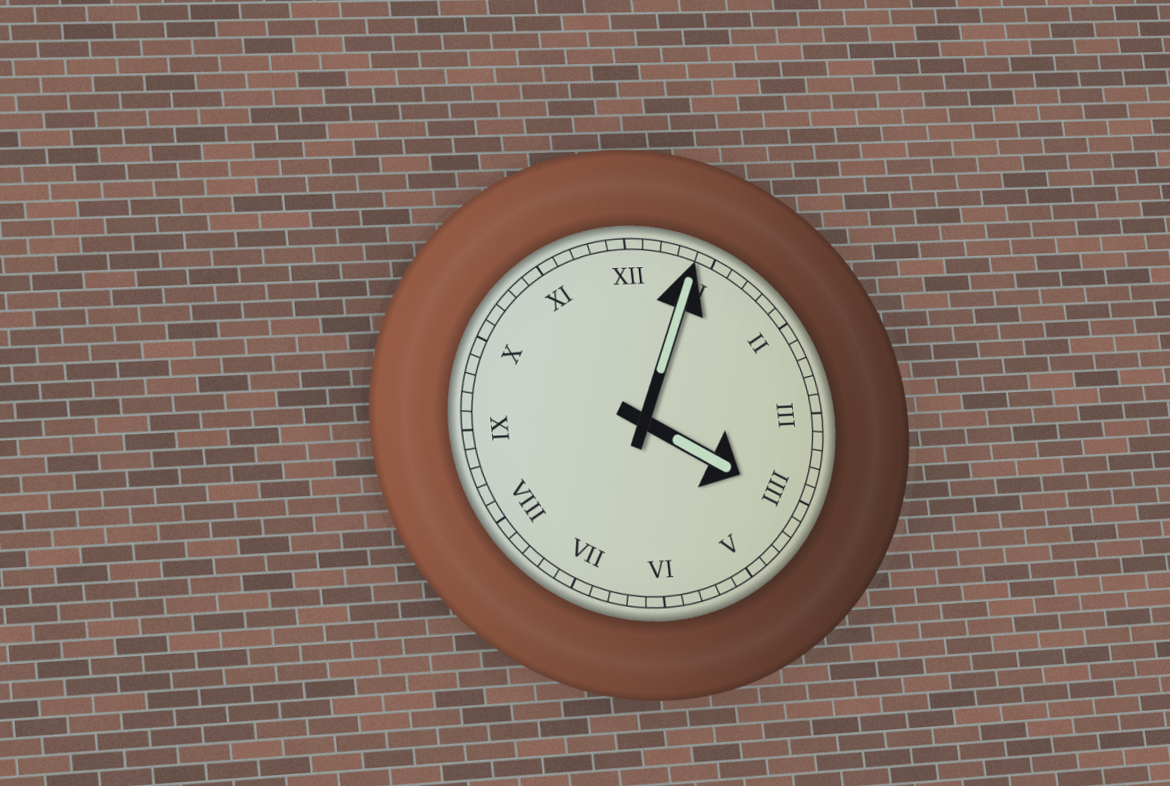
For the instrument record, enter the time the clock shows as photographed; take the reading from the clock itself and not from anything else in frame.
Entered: 4:04
